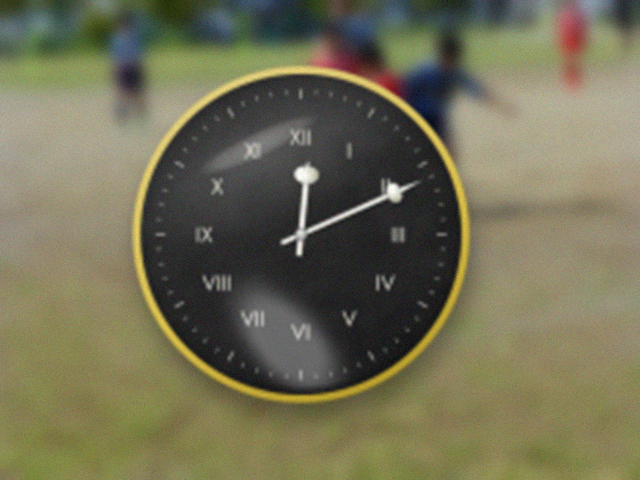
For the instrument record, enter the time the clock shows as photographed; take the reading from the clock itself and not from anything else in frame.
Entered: 12:11
